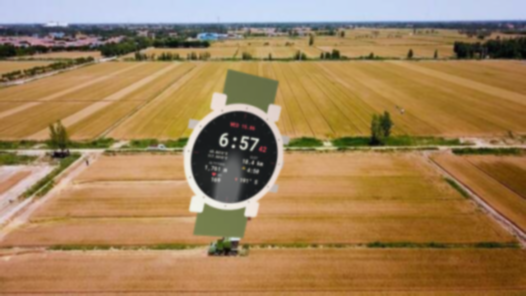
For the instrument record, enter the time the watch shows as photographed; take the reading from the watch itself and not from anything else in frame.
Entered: 6:57
